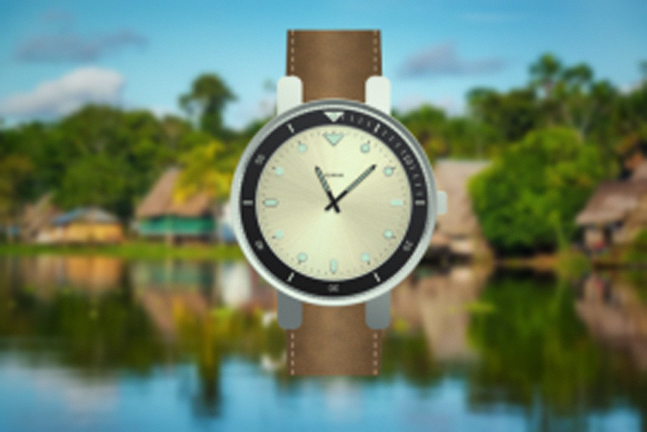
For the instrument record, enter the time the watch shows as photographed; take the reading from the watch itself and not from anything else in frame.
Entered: 11:08
